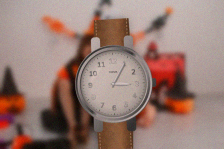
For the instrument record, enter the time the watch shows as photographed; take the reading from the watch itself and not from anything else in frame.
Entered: 3:05
